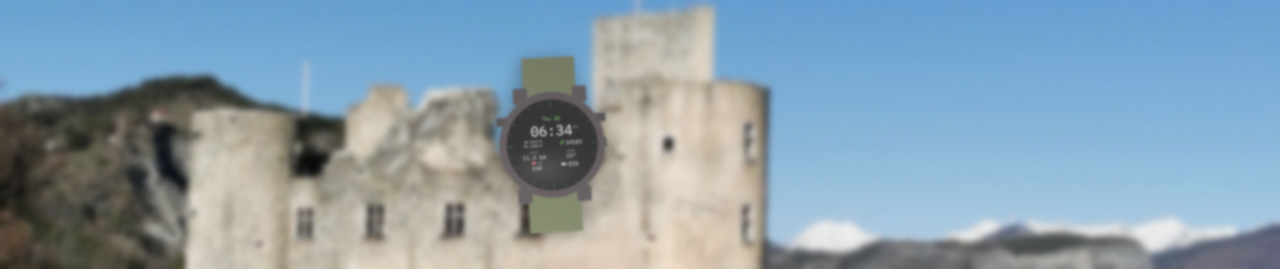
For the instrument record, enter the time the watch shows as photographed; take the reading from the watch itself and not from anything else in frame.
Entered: 6:34
